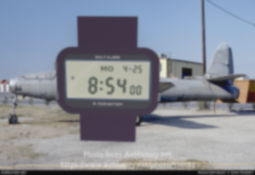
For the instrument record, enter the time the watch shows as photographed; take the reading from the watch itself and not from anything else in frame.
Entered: 8:54
